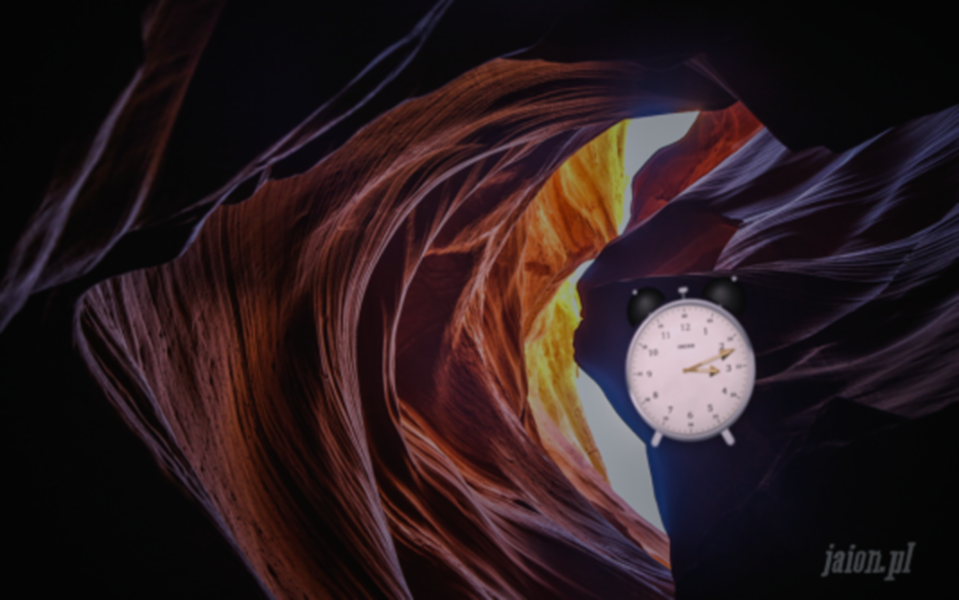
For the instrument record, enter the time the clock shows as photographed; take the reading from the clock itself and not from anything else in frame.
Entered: 3:12
